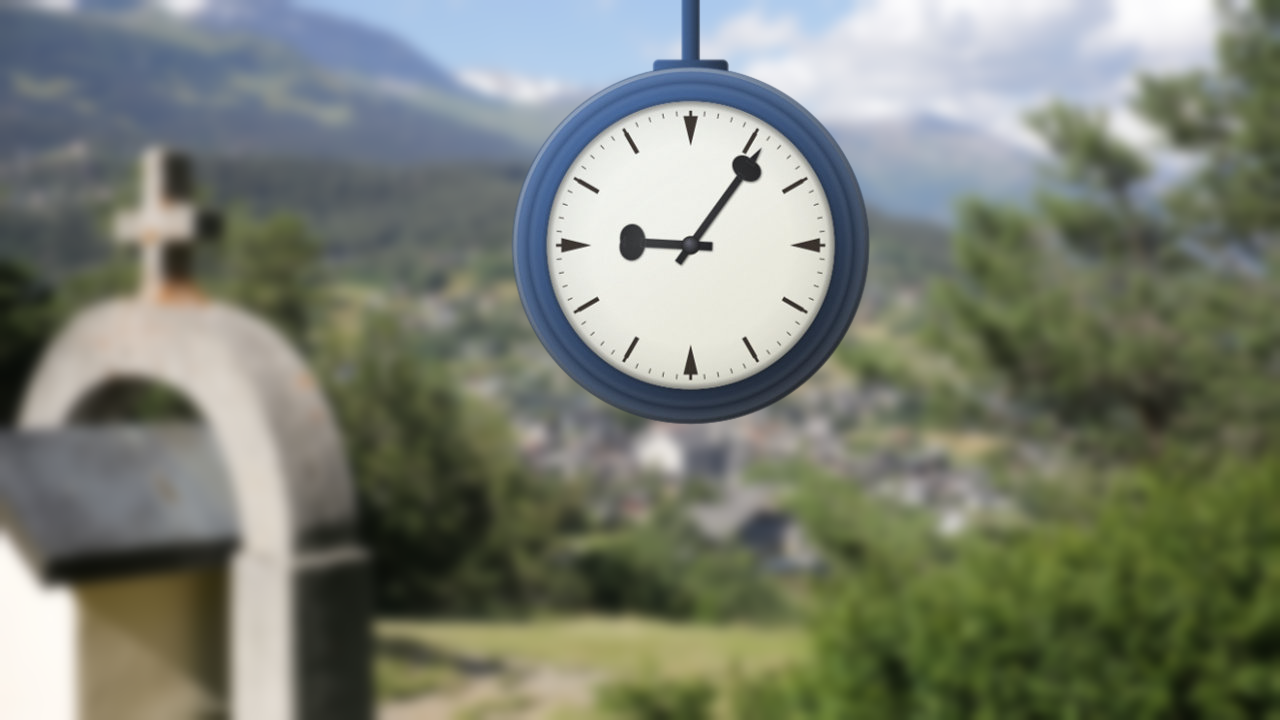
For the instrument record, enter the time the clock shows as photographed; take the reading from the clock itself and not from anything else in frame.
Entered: 9:06
